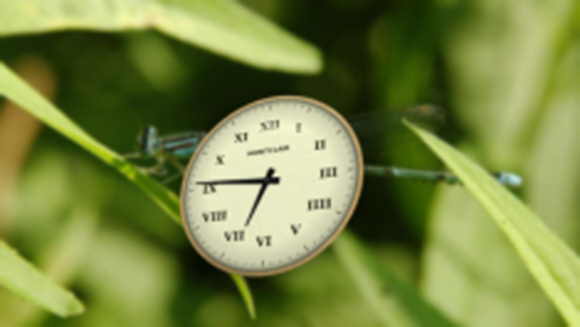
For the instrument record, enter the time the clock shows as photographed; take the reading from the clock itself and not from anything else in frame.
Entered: 6:46
